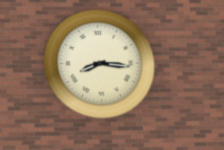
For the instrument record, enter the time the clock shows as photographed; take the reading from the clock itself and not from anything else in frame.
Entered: 8:16
